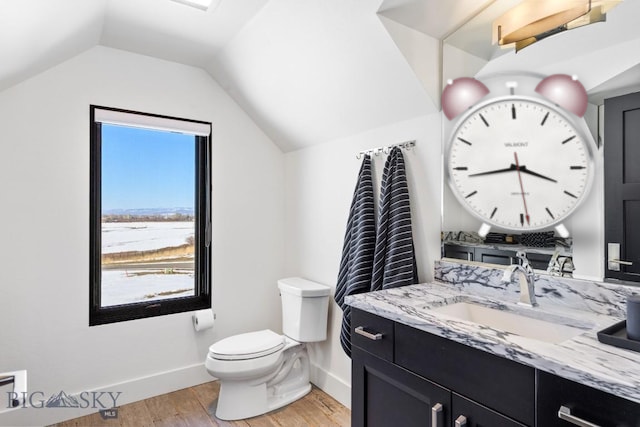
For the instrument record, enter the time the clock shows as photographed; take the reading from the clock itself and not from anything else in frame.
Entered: 3:43:29
